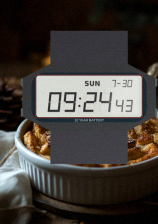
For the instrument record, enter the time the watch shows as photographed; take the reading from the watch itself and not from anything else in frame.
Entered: 9:24:43
